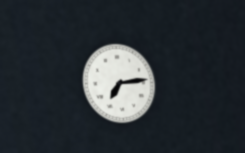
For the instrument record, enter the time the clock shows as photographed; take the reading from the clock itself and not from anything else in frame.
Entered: 7:14
